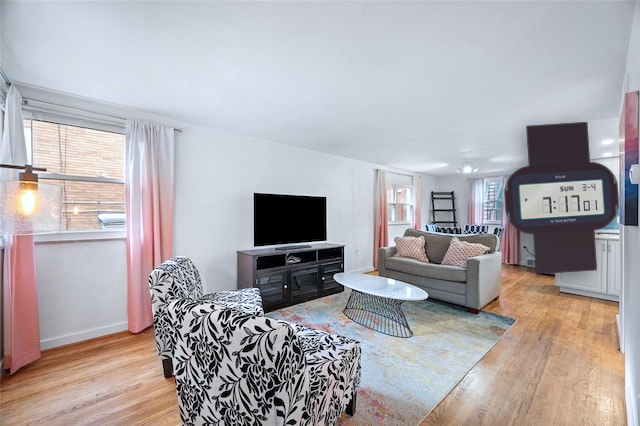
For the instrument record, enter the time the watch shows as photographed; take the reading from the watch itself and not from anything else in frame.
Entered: 7:17:01
